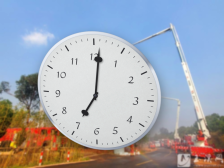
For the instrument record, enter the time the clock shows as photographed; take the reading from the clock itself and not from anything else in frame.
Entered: 7:01
